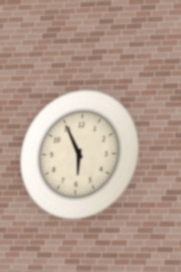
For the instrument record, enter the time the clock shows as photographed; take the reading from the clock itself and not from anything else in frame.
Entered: 5:55
